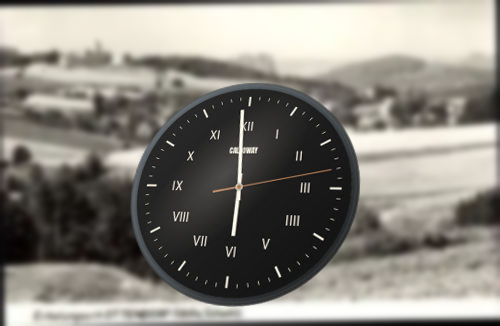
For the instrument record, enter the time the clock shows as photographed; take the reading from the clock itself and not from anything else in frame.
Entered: 5:59:13
